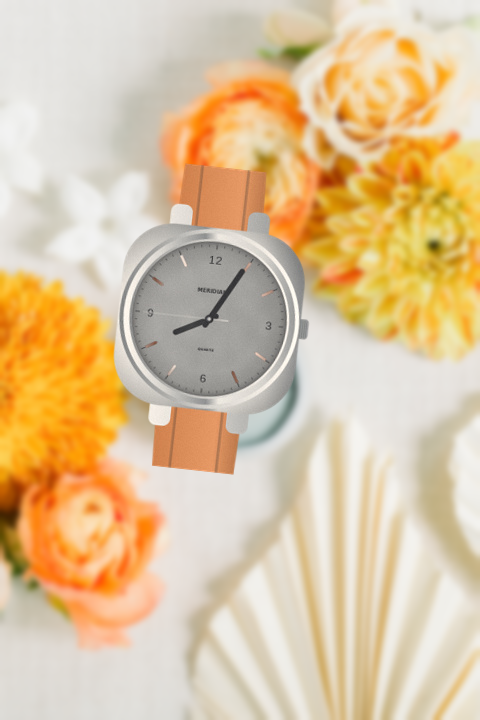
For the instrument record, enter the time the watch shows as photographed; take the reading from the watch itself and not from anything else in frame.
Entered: 8:04:45
